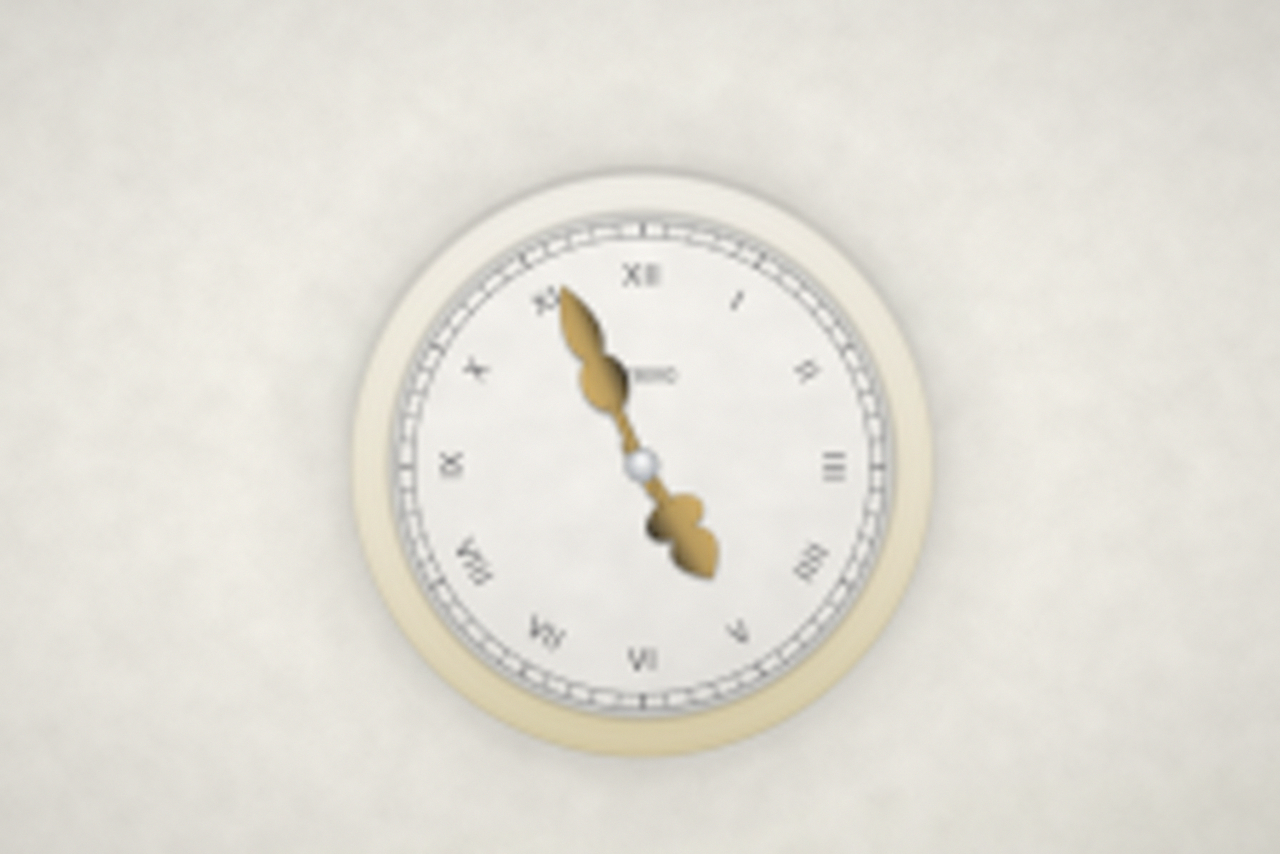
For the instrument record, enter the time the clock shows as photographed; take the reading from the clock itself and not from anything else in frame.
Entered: 4:56
